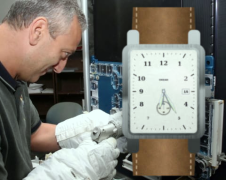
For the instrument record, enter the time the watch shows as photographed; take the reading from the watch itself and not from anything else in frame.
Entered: 6:25
